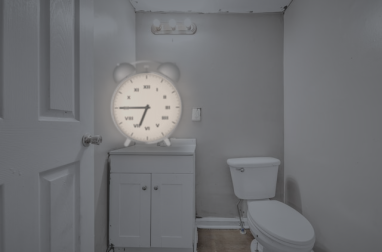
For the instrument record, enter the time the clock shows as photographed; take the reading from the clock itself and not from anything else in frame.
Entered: 6:45
